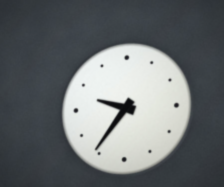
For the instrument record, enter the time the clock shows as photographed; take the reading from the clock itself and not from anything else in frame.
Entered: 9:36
